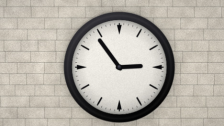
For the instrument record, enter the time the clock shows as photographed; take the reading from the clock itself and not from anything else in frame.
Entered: 2:54
